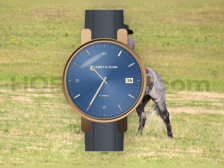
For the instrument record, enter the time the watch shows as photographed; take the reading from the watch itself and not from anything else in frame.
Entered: 10:35
